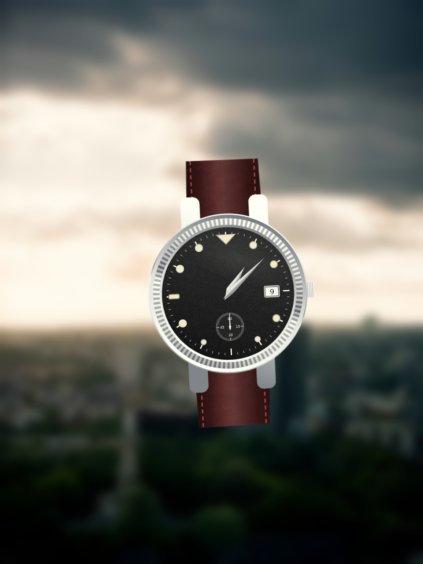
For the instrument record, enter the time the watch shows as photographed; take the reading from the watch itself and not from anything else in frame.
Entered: 1:08
